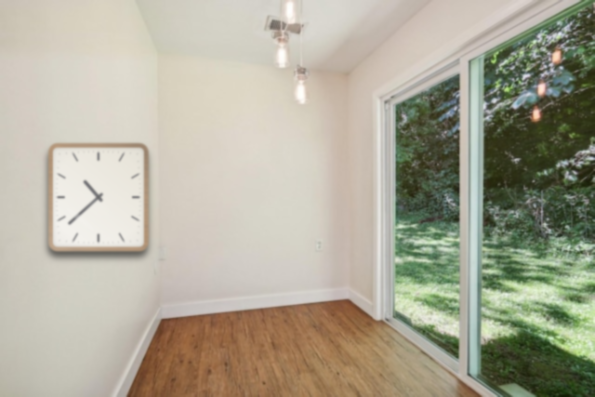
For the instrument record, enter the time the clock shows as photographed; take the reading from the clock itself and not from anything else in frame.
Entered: 10:38
